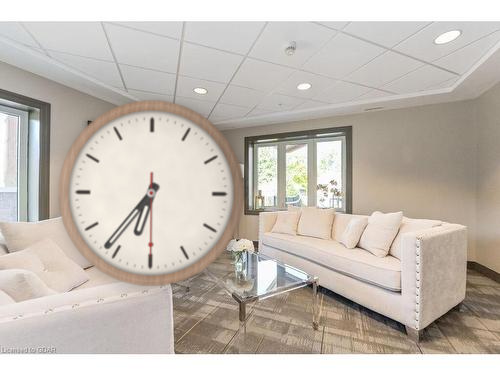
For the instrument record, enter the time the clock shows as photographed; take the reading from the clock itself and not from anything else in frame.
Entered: 6:36:30
